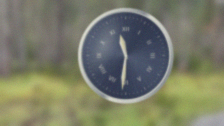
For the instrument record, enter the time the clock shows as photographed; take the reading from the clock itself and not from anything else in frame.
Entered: 11:31
